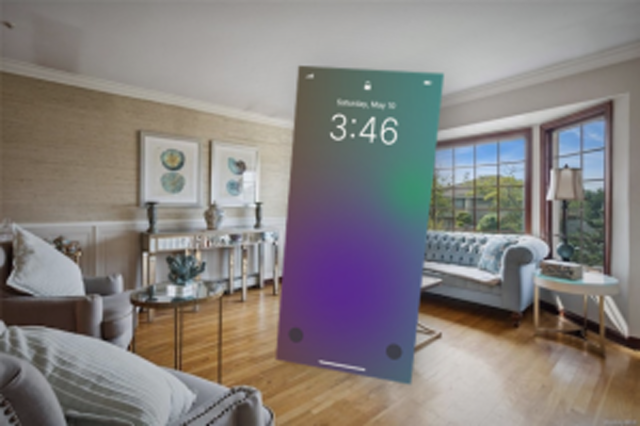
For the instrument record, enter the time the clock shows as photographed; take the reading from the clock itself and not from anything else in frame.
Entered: 3:46
